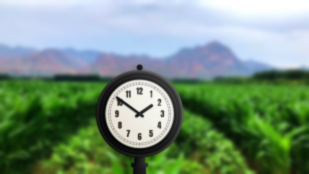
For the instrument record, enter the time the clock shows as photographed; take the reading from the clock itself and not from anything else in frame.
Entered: 1:51
